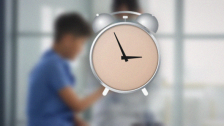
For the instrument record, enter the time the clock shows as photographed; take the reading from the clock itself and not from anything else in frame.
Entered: 2:56
